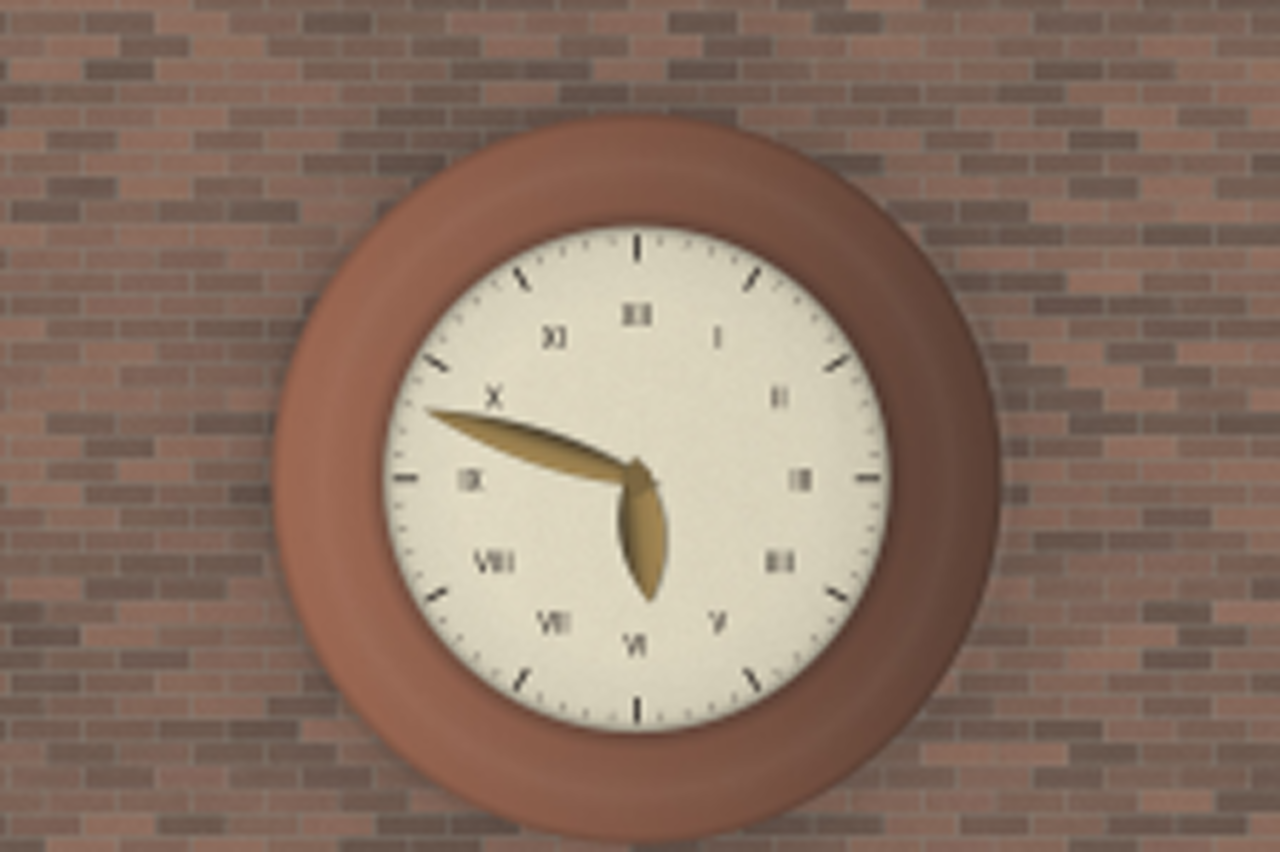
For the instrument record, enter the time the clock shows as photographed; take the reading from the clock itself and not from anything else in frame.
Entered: 5:48
